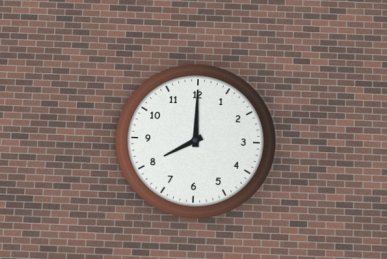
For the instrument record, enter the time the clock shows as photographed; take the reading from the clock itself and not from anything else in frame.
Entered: 8:00
